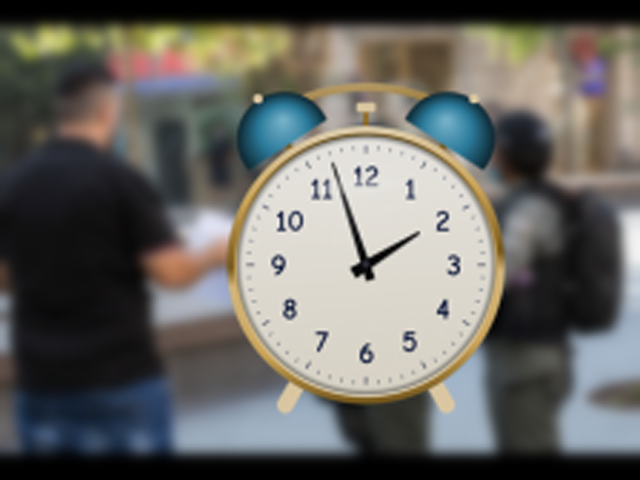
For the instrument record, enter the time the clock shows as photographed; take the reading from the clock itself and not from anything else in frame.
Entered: 1:57
